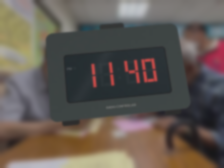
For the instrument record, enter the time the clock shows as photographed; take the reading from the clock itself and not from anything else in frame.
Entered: 11:40
